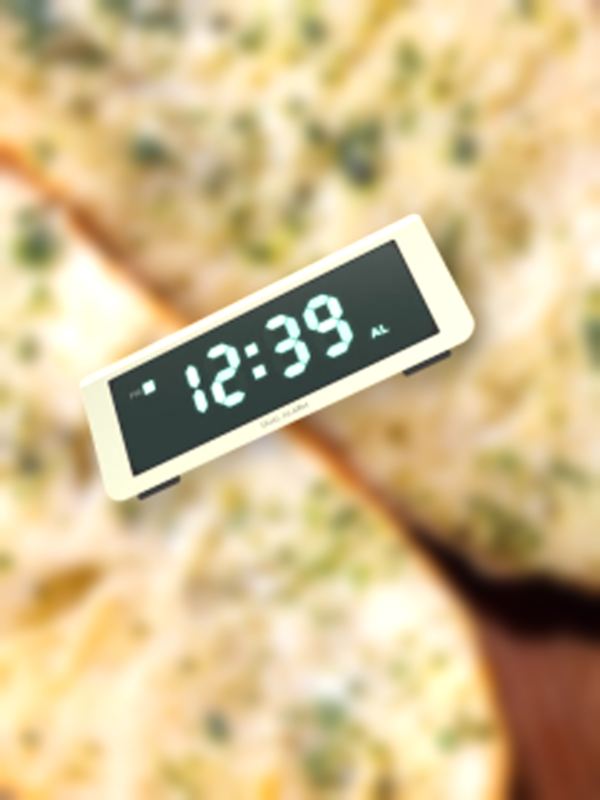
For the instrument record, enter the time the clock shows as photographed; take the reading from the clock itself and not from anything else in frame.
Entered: 12:39
